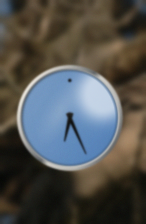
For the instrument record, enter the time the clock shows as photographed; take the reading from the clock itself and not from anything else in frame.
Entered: 6:26
